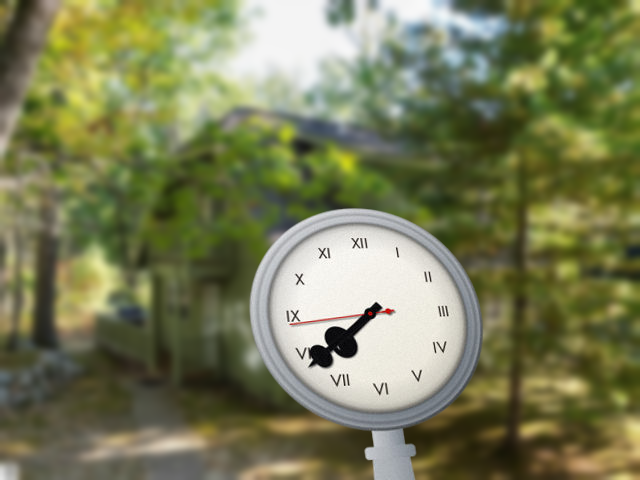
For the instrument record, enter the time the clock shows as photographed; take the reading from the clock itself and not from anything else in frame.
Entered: 7:38:44
